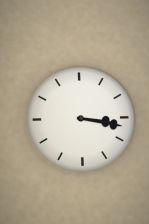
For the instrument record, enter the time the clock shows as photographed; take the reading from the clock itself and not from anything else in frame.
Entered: 3:17
